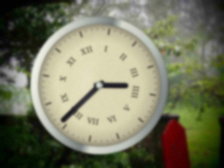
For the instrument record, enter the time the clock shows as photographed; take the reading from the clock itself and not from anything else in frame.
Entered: 3:41
